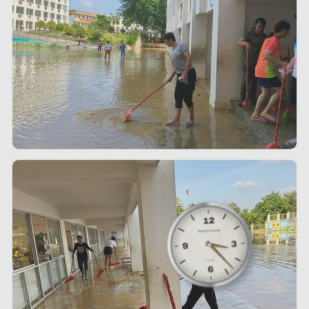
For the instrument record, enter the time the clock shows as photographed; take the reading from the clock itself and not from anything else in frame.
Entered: 3:23
